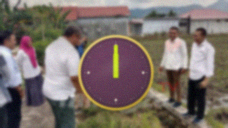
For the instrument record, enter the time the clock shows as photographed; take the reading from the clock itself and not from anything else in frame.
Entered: 12:00
